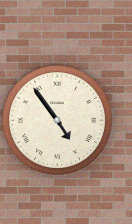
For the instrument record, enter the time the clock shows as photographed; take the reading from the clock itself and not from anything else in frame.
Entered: 4:54
